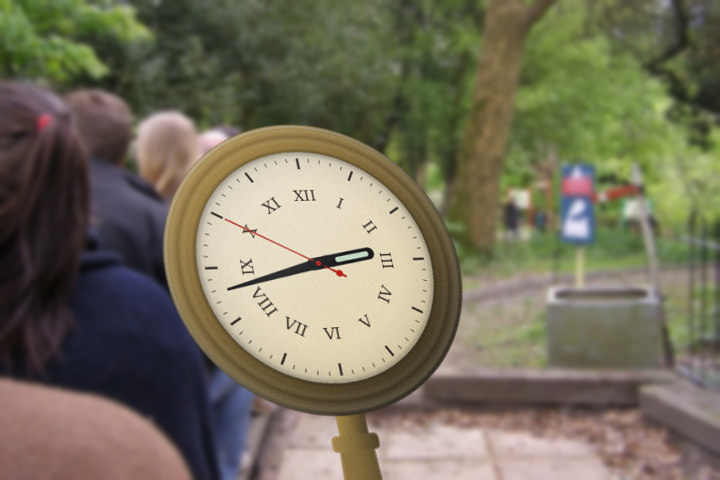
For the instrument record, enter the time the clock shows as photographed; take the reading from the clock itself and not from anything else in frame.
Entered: 2:42:50
